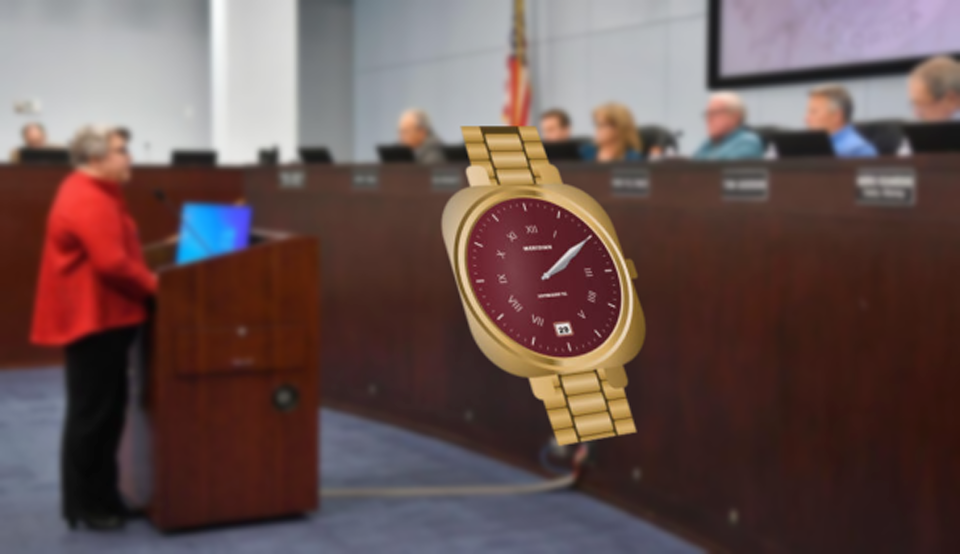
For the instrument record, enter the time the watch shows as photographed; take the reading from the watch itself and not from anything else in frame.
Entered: 2:10
